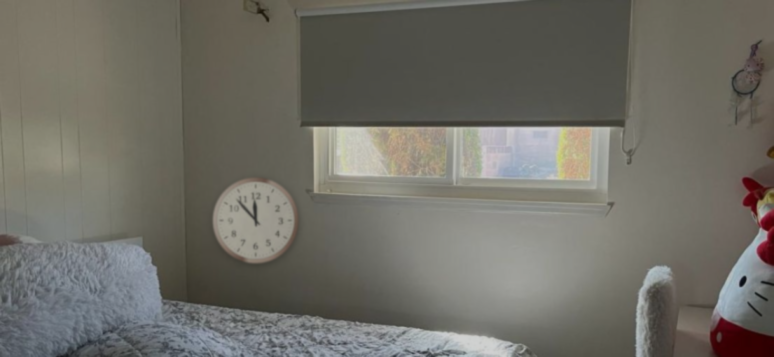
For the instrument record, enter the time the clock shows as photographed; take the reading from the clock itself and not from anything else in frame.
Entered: 11:53
